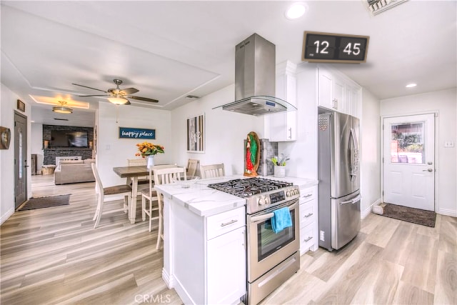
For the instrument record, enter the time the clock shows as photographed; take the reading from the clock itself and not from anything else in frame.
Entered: 12:45
